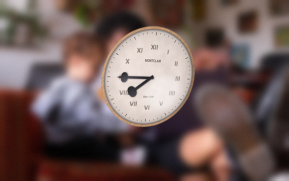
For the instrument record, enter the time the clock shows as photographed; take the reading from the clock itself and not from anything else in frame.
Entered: 7:45
